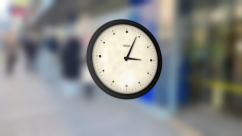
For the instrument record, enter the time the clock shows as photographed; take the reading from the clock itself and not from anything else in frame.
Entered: 3:04
